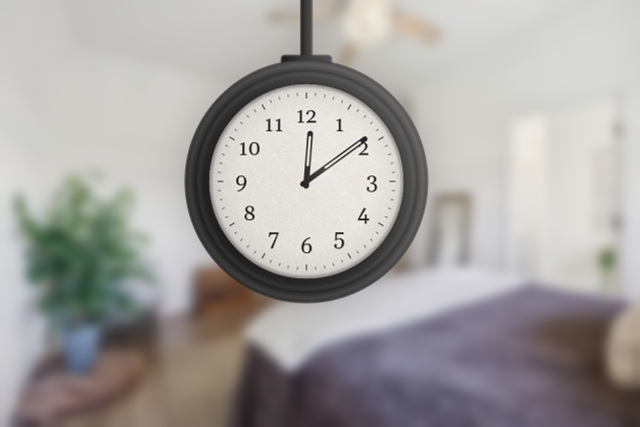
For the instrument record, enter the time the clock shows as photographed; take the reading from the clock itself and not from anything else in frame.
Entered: 12:09
